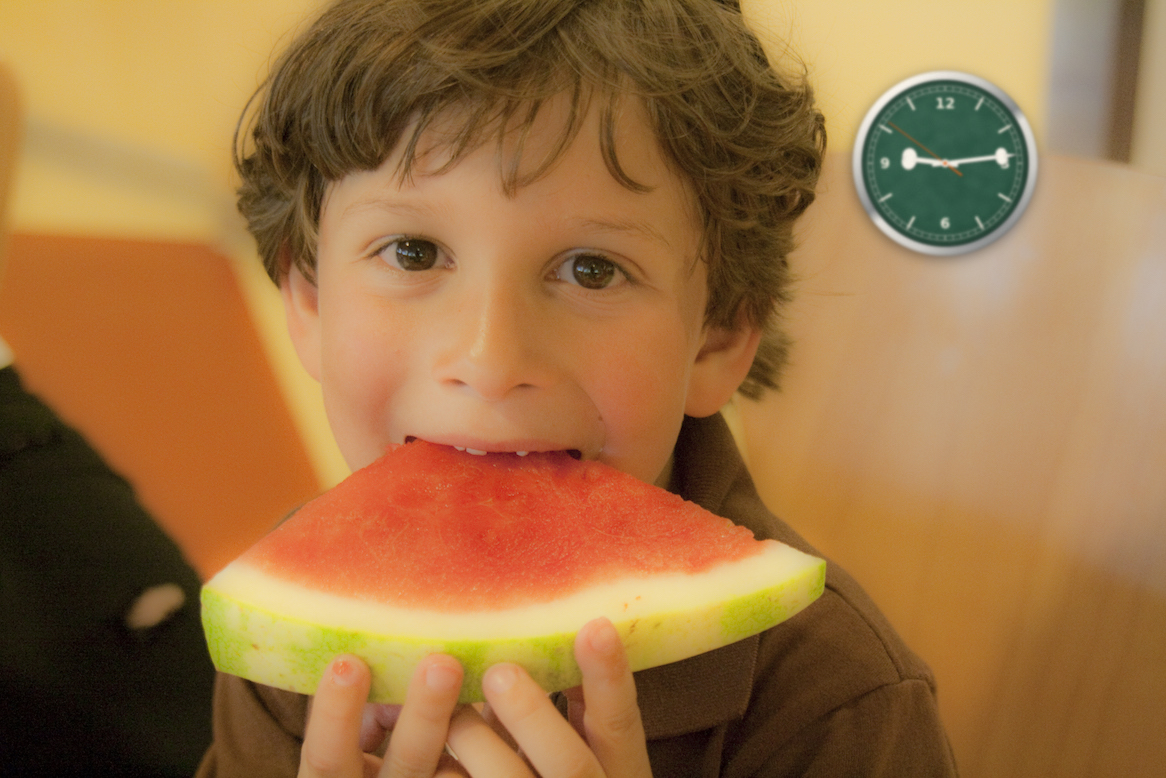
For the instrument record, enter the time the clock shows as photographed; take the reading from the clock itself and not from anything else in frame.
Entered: 9:13:51
